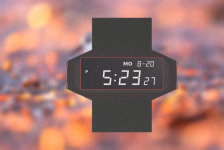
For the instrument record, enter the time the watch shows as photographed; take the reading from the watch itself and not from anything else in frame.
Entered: 5:23:27
